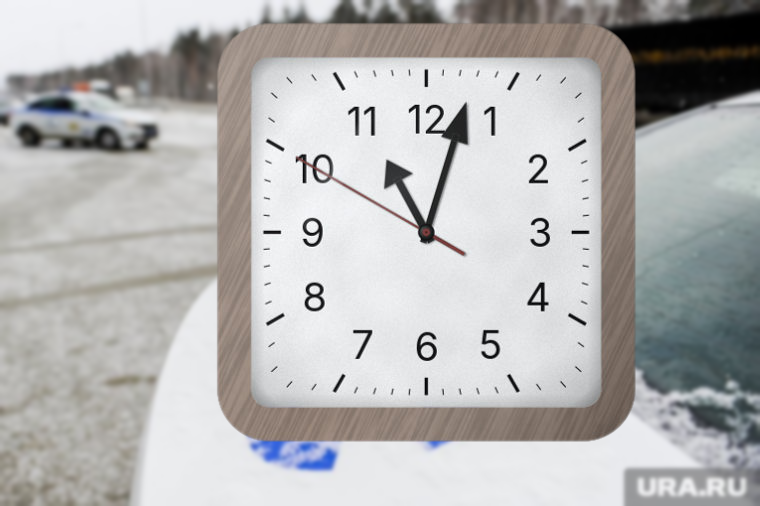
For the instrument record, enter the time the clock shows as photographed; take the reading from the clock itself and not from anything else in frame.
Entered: 11:02:50
